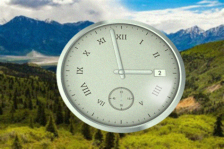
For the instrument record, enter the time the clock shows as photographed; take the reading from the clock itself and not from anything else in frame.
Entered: 2:58
